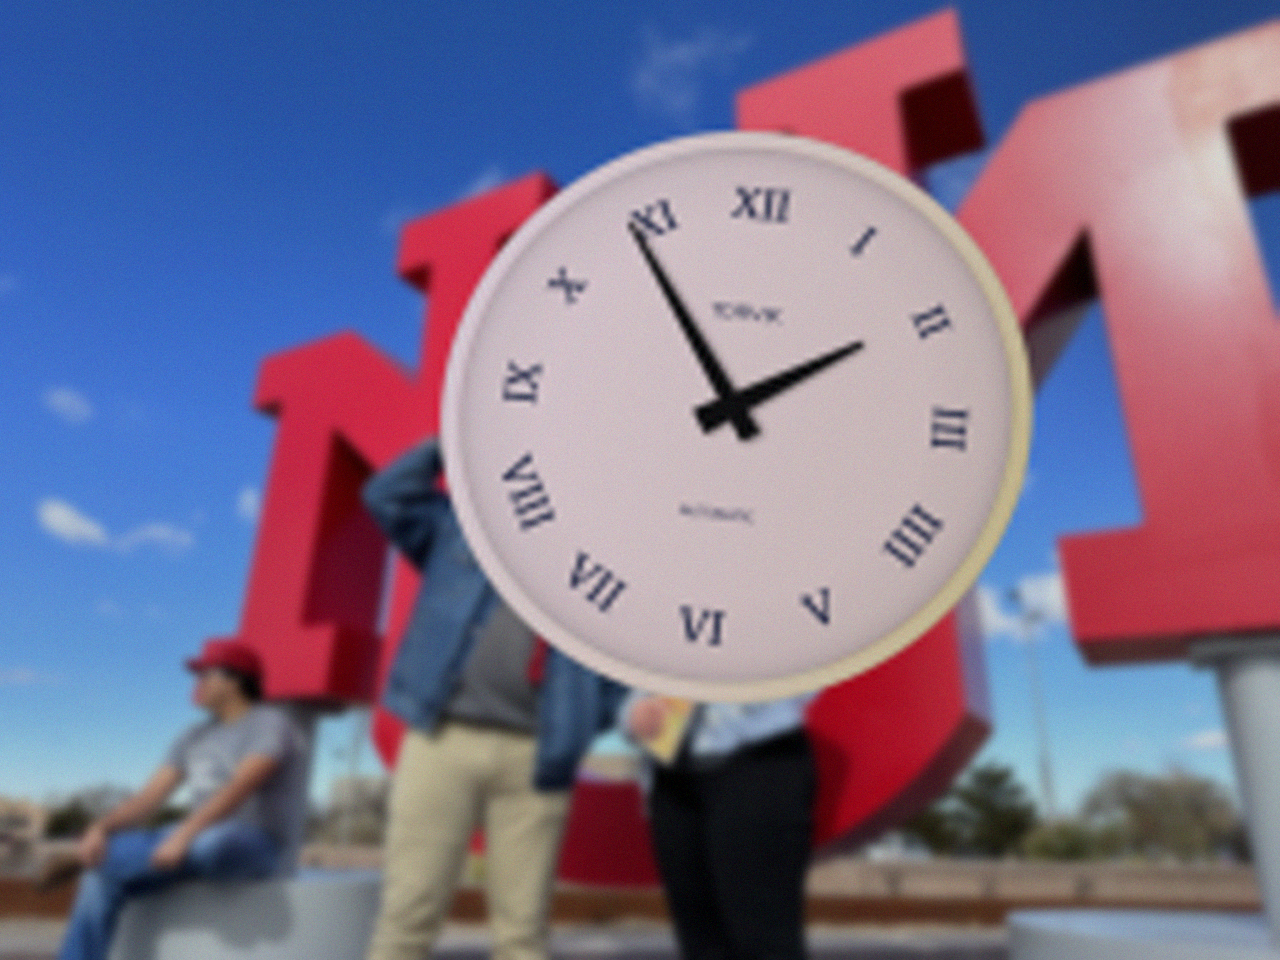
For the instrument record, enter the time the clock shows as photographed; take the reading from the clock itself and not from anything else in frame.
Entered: 1:54
